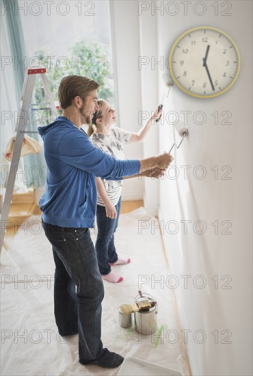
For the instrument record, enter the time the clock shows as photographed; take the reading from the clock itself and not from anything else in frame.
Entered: 12:27
